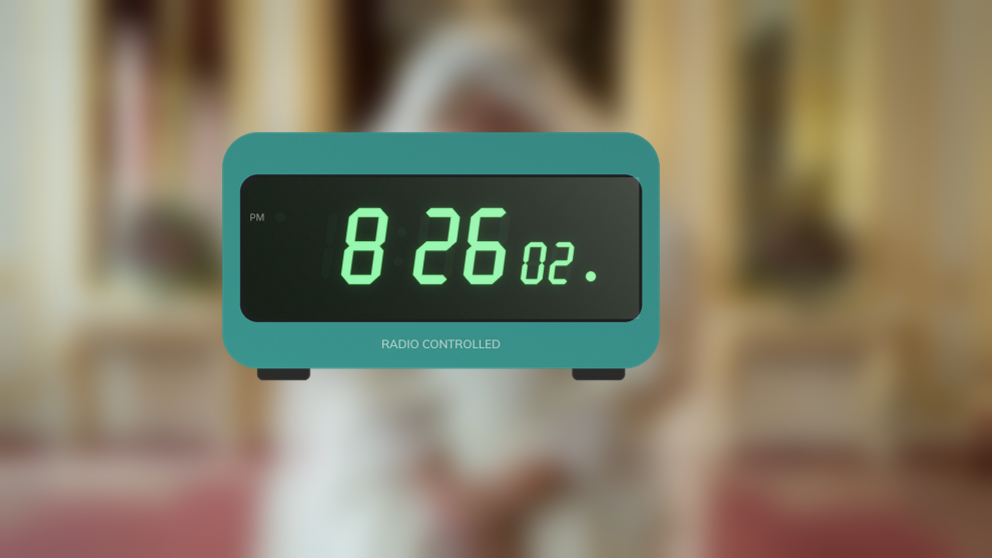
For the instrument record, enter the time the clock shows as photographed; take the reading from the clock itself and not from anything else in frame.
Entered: 8:26:02
